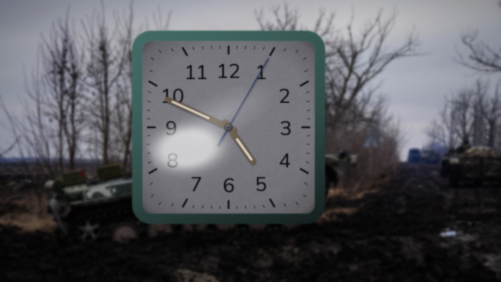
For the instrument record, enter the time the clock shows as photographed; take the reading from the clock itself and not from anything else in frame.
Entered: 4:49:05
